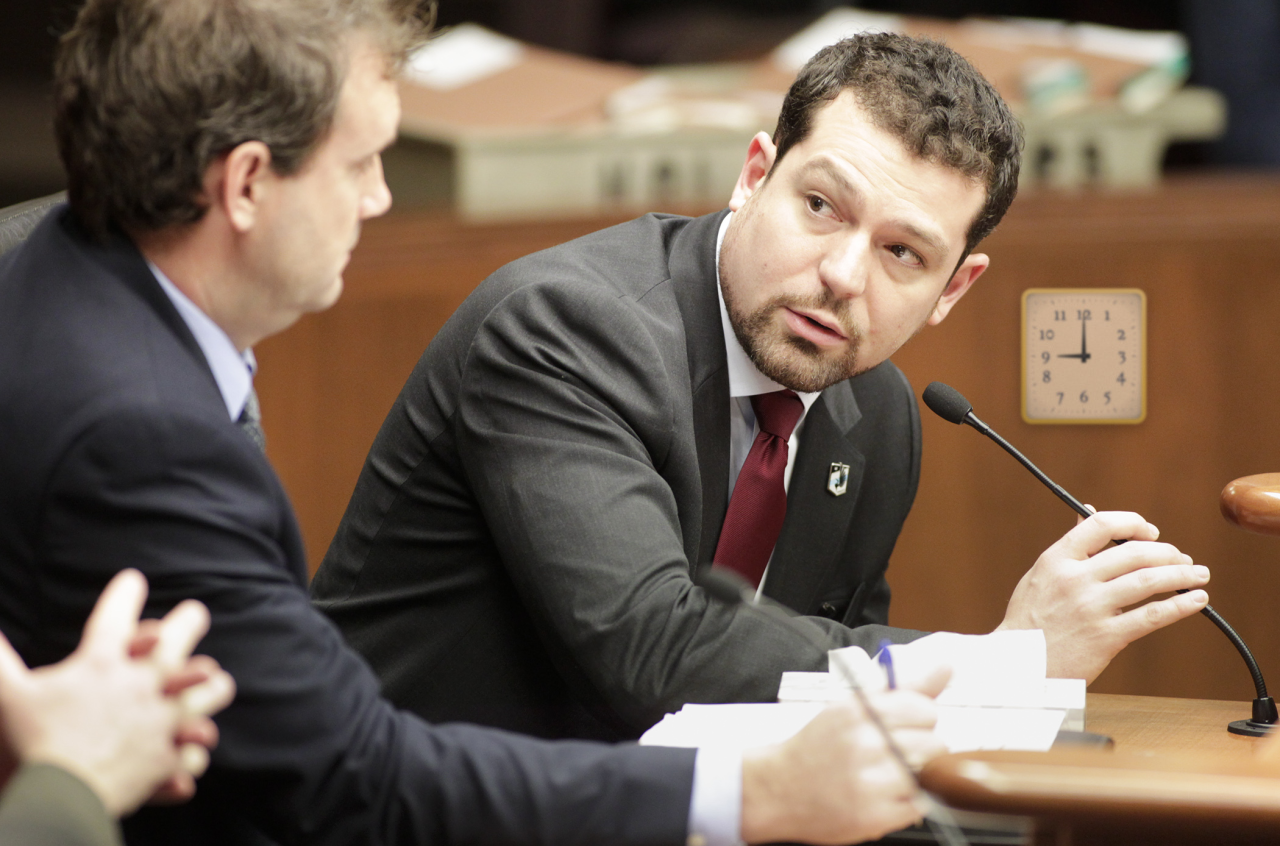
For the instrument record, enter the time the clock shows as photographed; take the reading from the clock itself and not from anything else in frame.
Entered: 9:00
